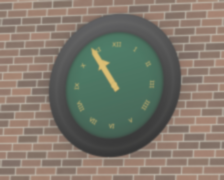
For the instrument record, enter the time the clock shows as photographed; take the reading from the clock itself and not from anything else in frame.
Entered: 10:54
